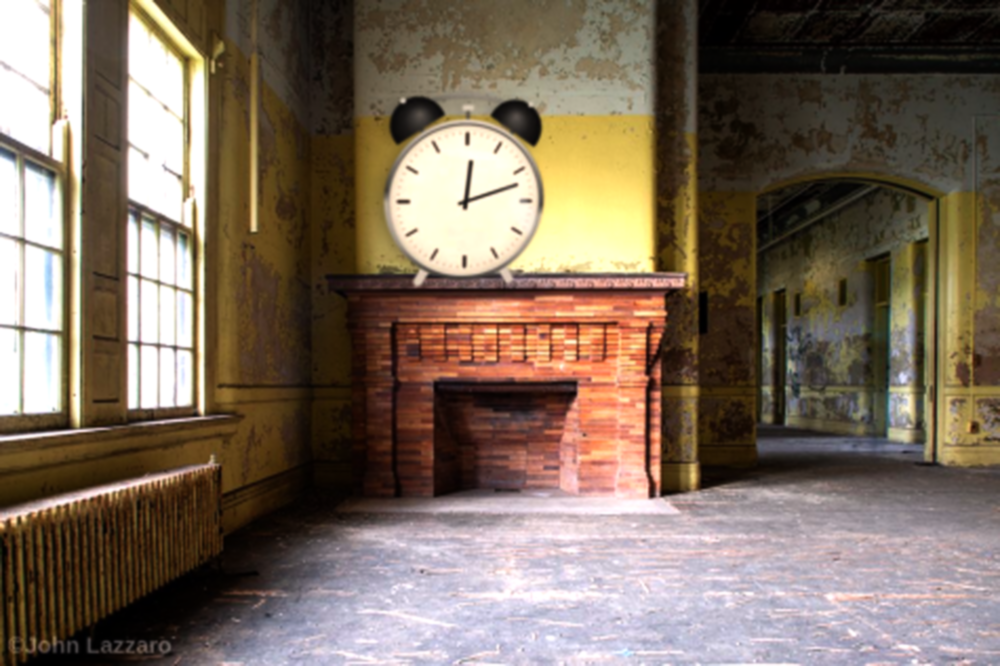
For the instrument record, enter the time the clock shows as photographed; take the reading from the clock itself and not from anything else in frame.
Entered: 12:12
